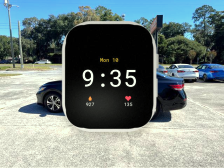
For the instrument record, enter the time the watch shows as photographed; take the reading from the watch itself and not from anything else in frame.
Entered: 9:35
